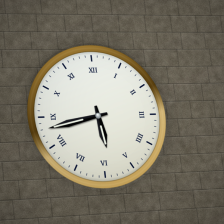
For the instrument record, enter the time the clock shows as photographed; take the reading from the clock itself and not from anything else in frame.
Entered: 5:43
